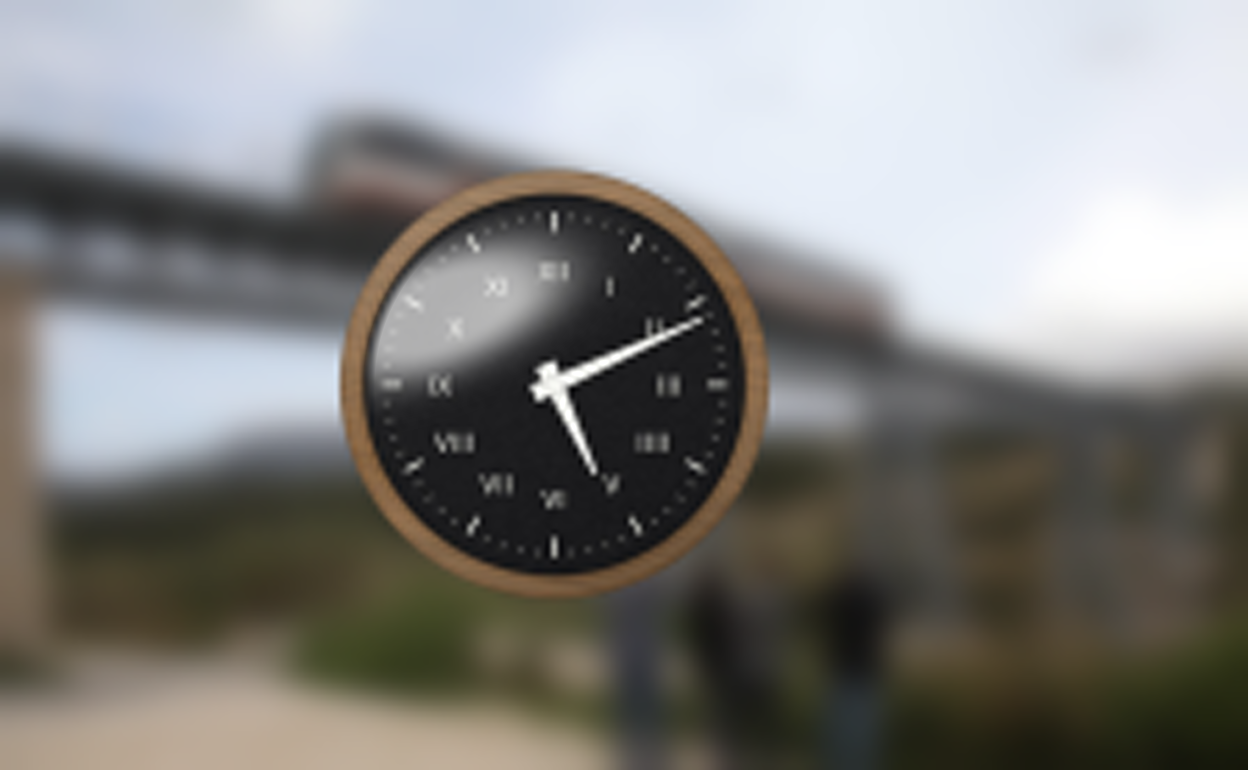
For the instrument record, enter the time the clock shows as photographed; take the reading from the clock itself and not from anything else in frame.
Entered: 5:11
